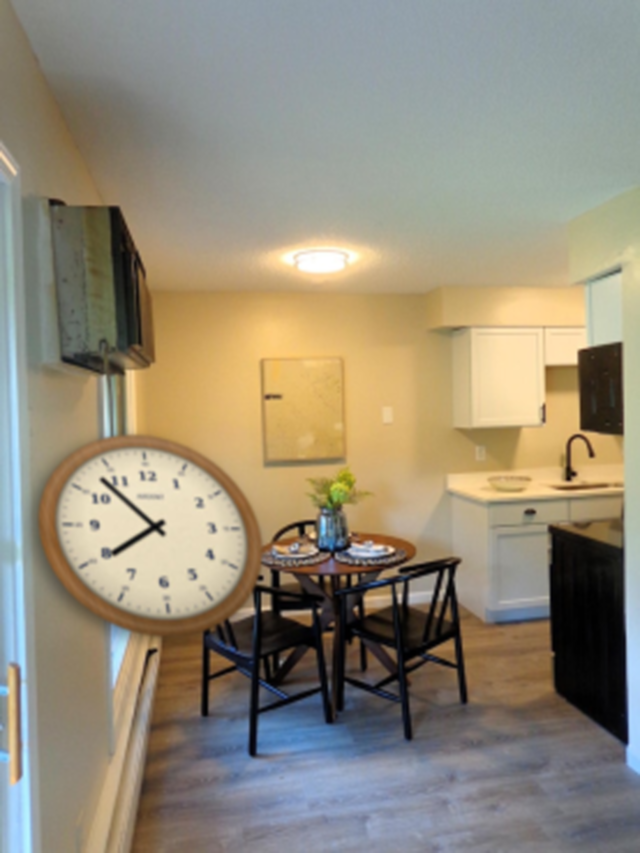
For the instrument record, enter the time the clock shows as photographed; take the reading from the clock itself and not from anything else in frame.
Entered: 7:53
